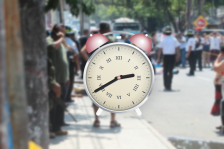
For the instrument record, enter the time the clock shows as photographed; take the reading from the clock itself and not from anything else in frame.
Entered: 2:40
